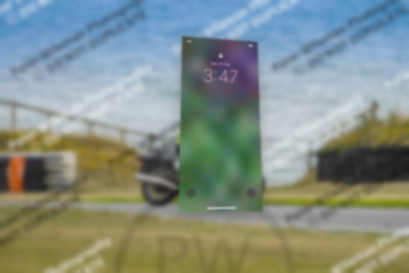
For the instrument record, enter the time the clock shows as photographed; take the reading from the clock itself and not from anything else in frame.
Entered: 3:47
